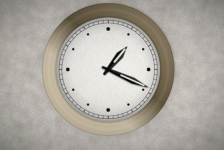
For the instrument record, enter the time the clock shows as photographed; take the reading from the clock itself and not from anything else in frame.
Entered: 1:19
